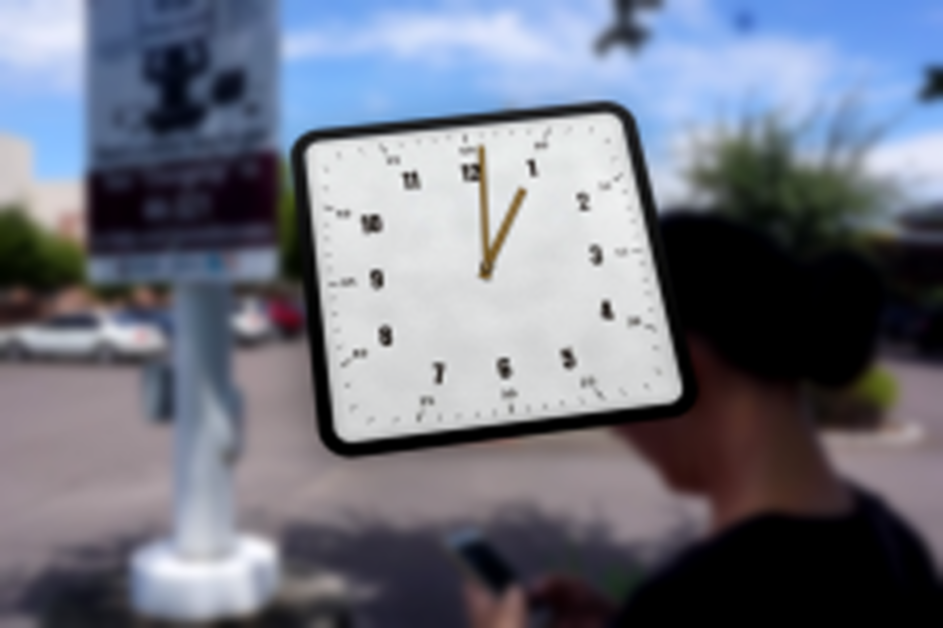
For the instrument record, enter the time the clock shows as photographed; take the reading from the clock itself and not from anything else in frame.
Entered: 1:01
